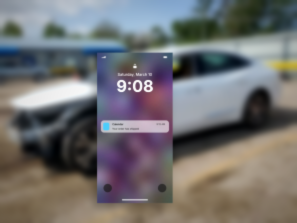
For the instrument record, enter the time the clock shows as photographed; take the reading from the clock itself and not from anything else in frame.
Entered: 9:08
